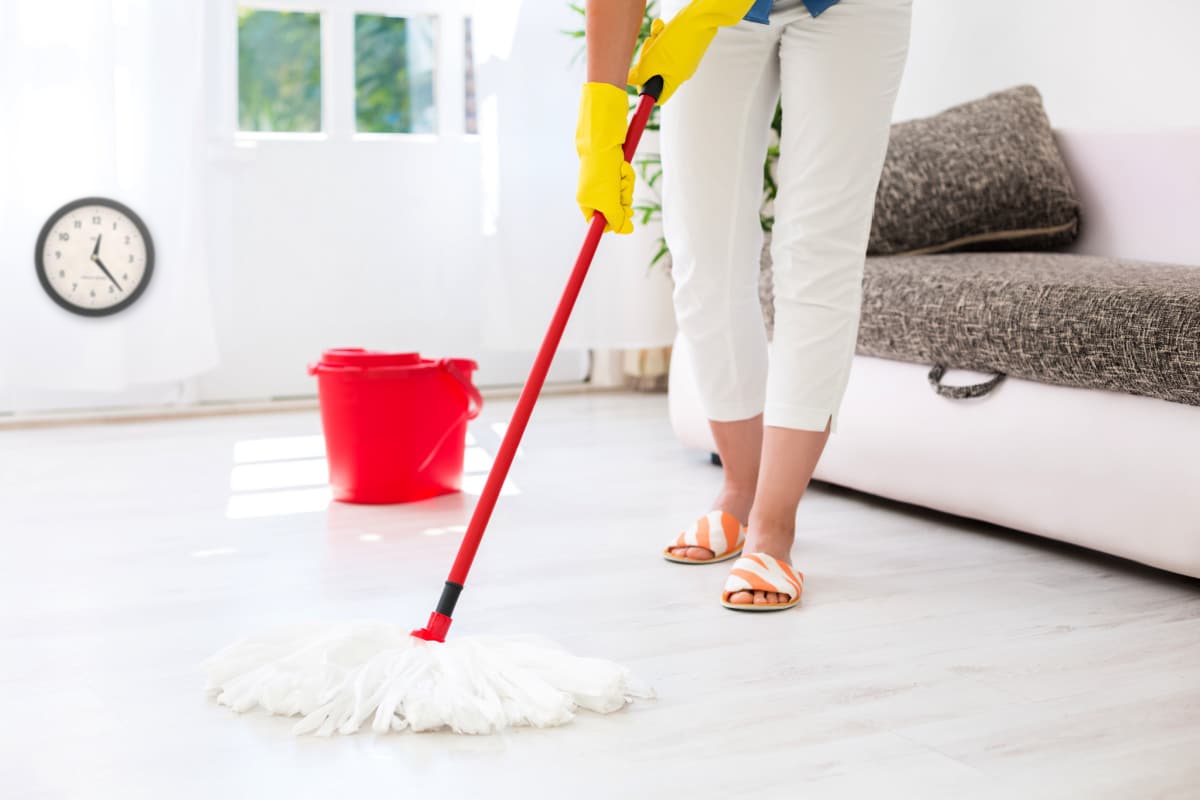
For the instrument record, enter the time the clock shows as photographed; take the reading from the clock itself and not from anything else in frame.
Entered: 12:23
